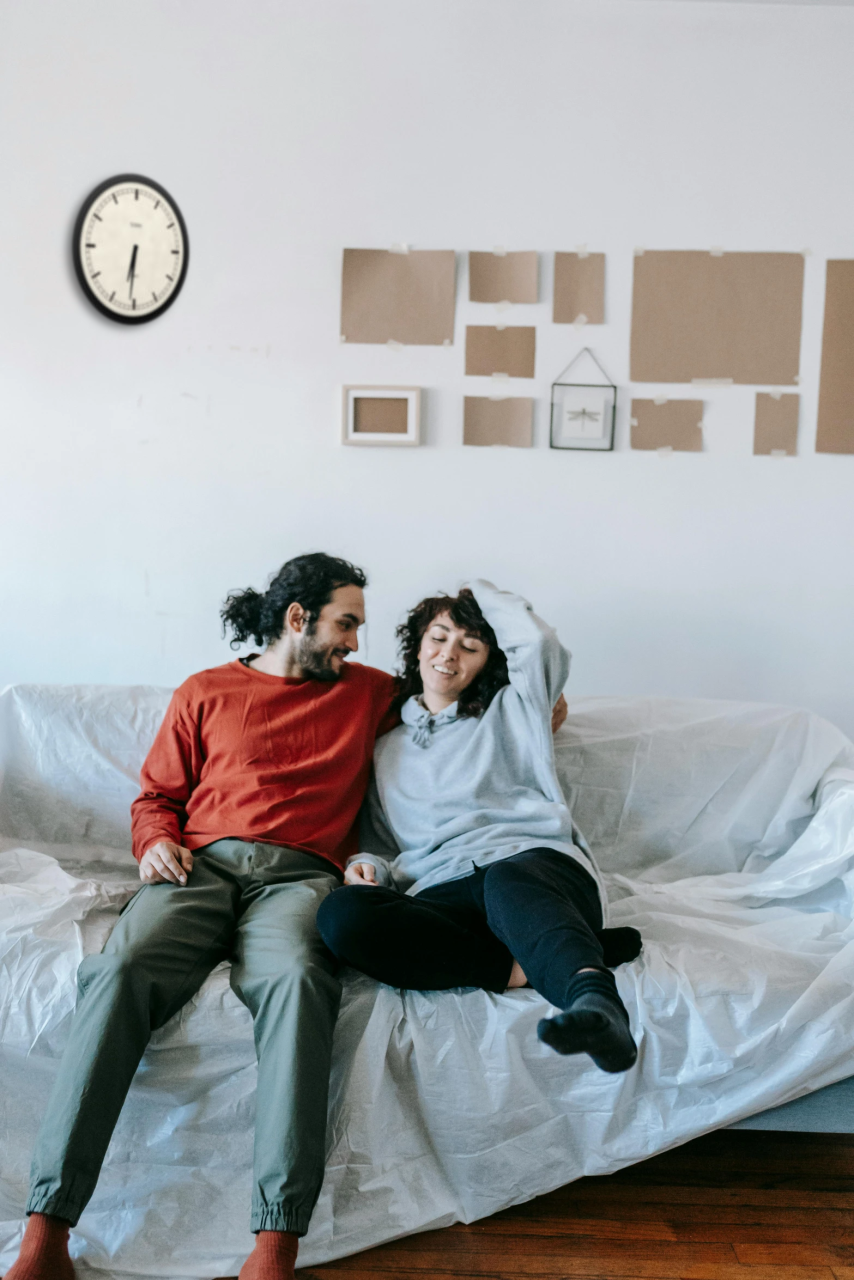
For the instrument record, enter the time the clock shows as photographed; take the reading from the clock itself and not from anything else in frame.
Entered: 6:31
